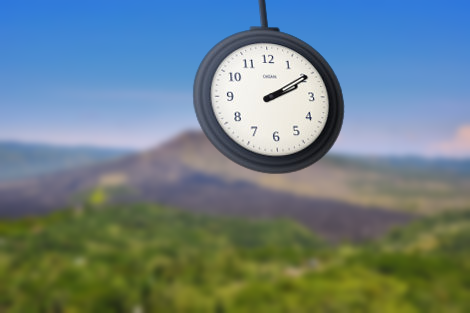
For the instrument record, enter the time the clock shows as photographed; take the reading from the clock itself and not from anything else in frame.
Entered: 2:10
